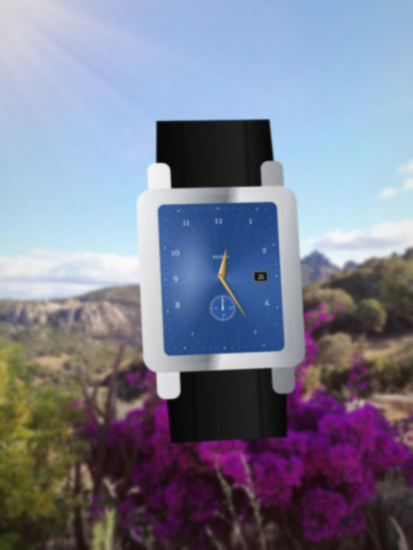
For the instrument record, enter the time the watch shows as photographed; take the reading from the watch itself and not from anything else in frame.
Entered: 12:25
